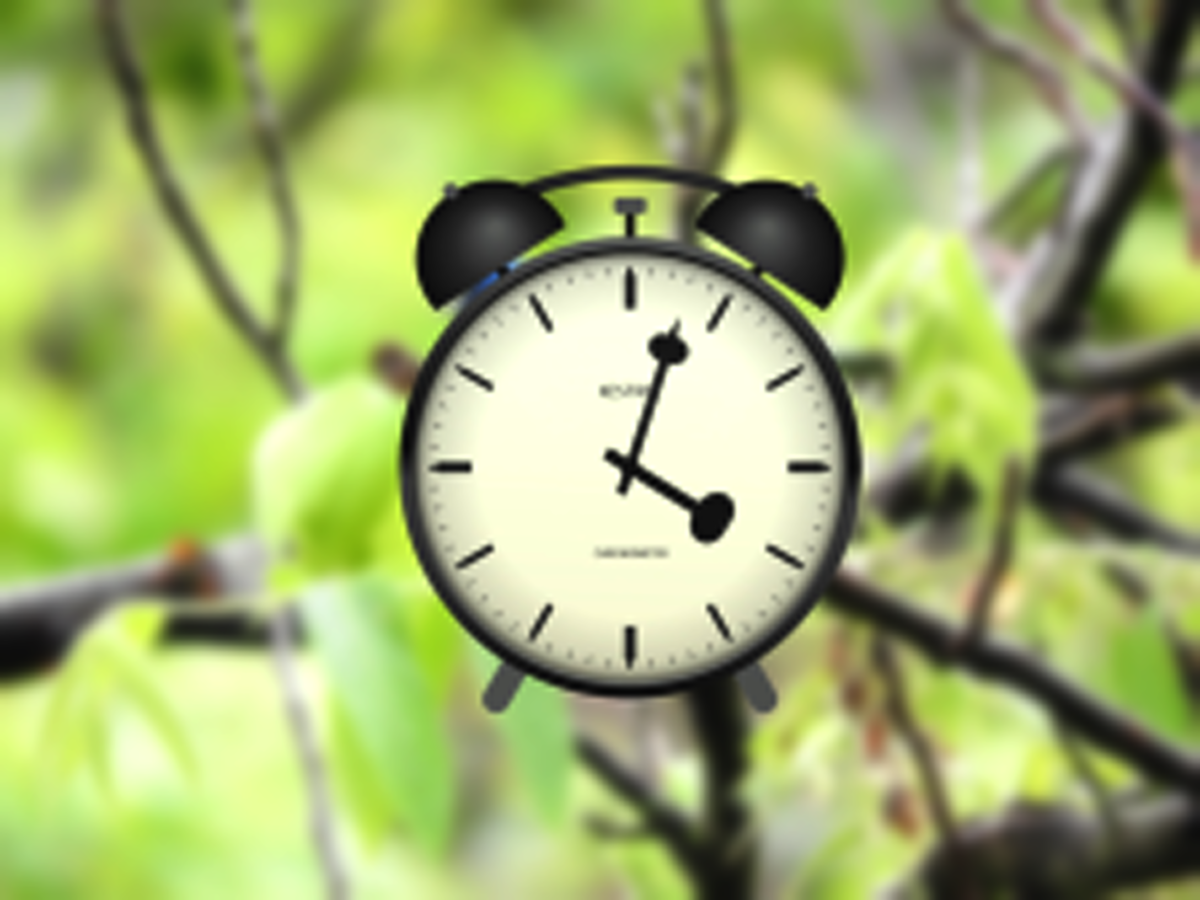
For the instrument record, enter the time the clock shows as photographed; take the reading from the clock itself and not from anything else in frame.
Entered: 4:03
